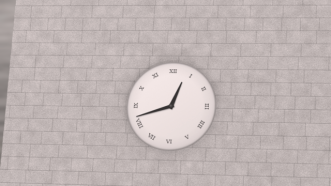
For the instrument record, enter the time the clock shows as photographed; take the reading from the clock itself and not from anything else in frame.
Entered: 12:42
